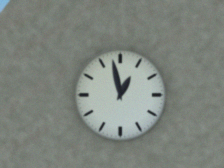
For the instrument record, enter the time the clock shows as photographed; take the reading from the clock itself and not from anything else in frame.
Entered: 12:58
